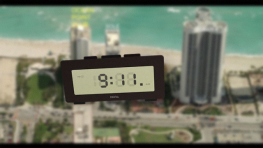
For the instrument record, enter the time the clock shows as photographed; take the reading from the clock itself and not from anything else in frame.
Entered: 9:11
